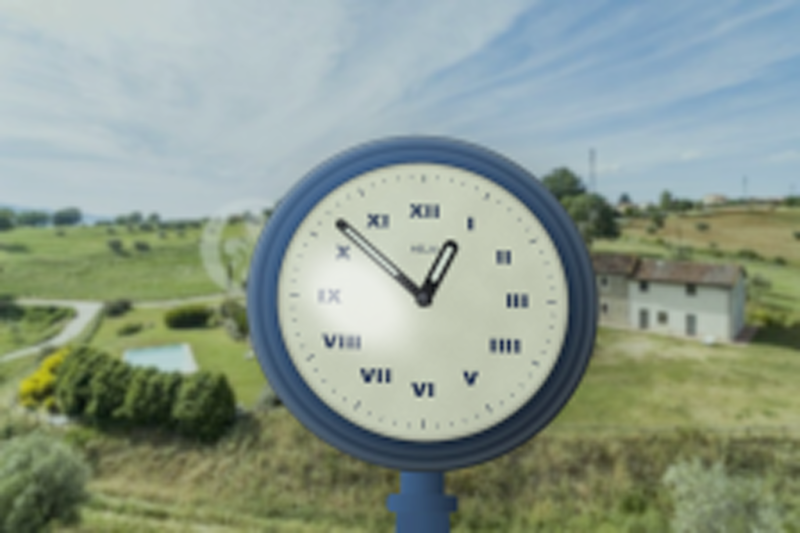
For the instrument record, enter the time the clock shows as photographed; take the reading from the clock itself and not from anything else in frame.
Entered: 12:52
